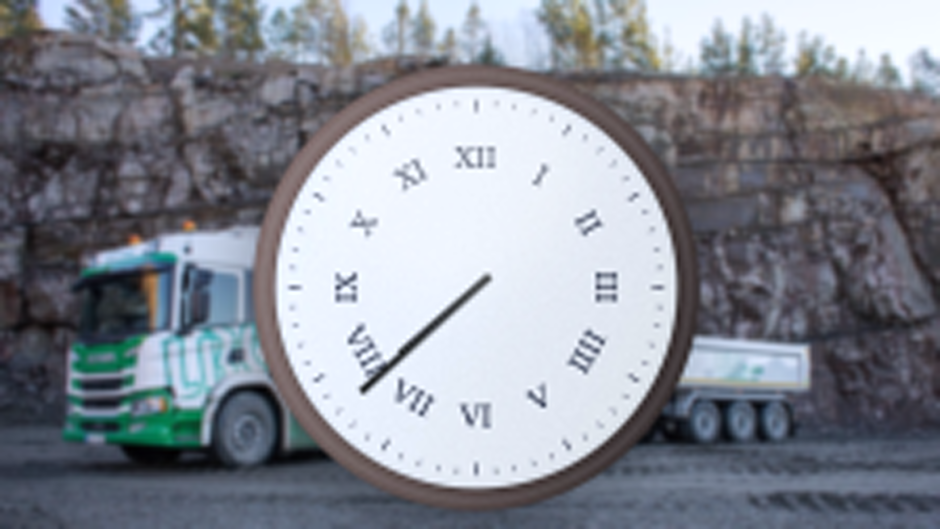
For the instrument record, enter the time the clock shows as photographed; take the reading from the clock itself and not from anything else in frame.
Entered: 7:38
